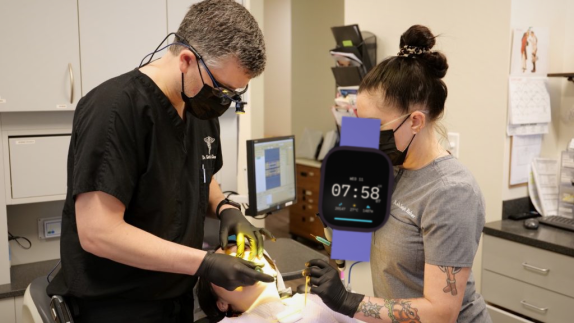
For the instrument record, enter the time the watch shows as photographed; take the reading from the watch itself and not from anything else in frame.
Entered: 7:58
